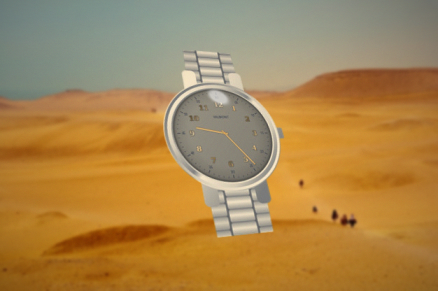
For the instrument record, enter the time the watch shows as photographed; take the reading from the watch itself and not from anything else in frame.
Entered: 9:24
